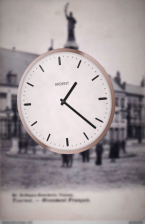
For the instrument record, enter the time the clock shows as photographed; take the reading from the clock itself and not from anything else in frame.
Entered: 1:22
